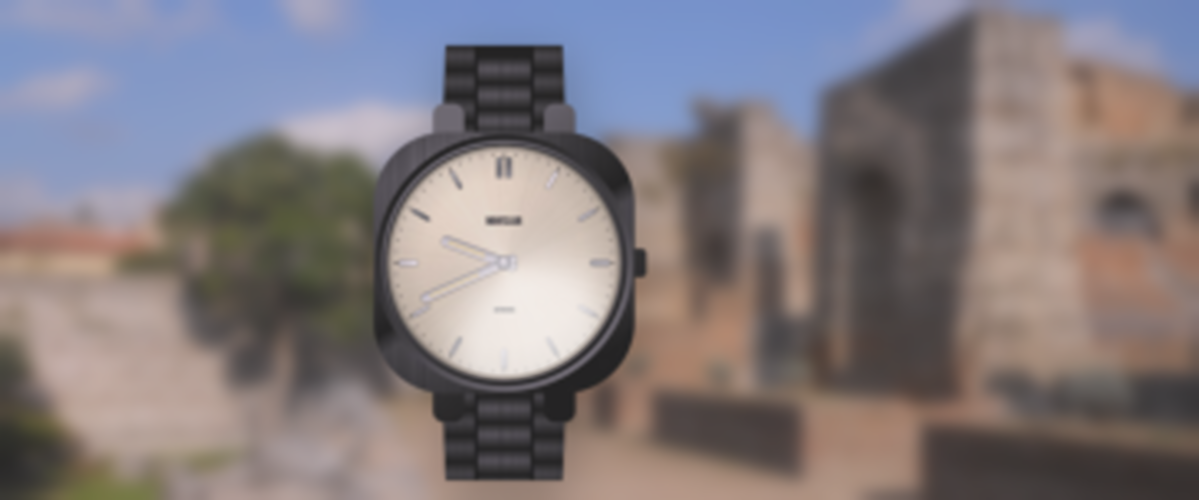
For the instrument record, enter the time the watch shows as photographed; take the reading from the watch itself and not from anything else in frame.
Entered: 9:41
